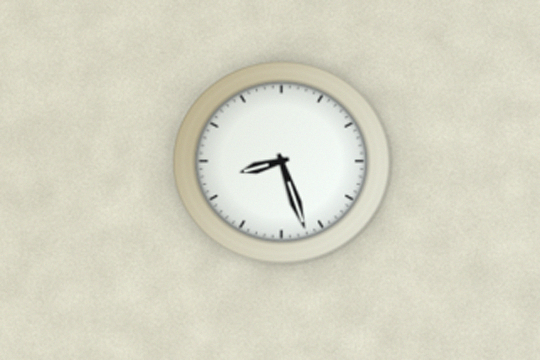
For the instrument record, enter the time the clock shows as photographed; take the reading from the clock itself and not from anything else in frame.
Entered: 8:27
